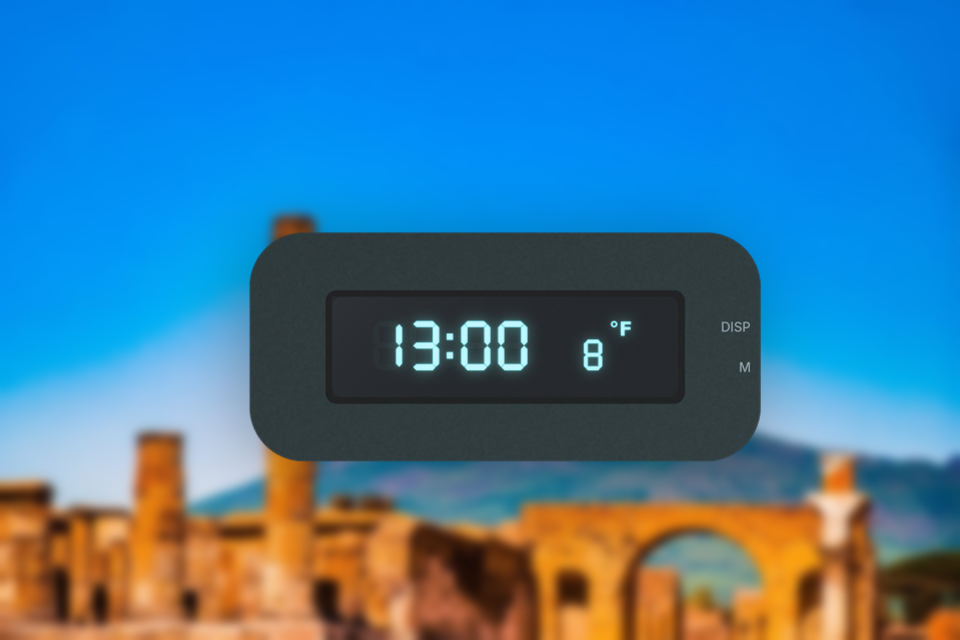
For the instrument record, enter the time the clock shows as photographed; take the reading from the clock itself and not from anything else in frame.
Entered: 13:00
